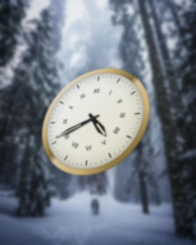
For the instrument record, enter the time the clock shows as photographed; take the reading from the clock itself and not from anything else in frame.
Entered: 4:41
